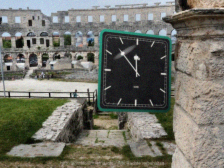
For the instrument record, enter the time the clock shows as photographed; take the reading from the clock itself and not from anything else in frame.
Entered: 11:53
